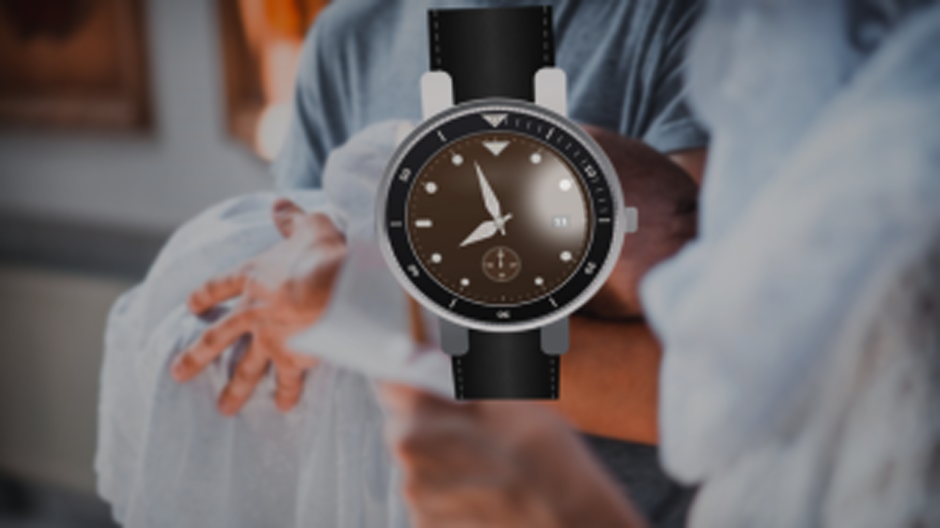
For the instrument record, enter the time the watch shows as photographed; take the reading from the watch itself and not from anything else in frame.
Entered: 7:57
